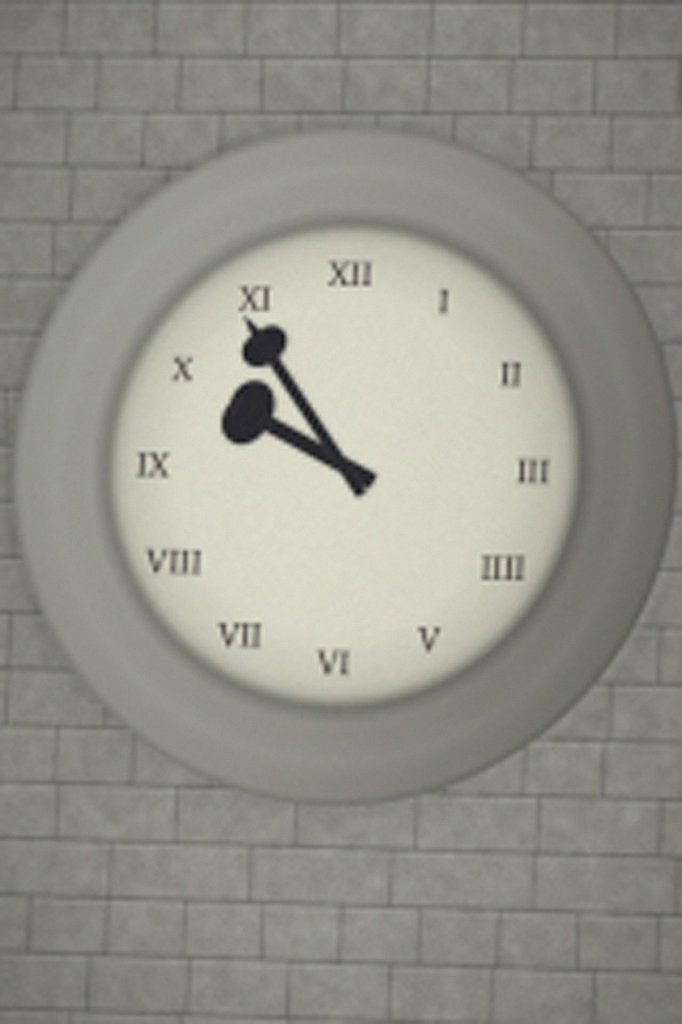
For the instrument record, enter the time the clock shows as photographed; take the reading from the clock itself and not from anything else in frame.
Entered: 9:54
